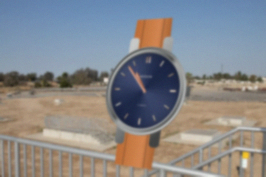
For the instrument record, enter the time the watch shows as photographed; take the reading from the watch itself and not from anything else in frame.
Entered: 10:53
